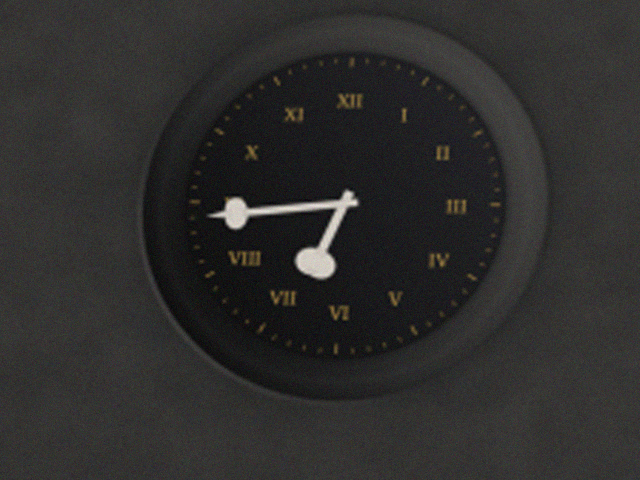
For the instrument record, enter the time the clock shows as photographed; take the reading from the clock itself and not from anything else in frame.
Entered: 6:44
